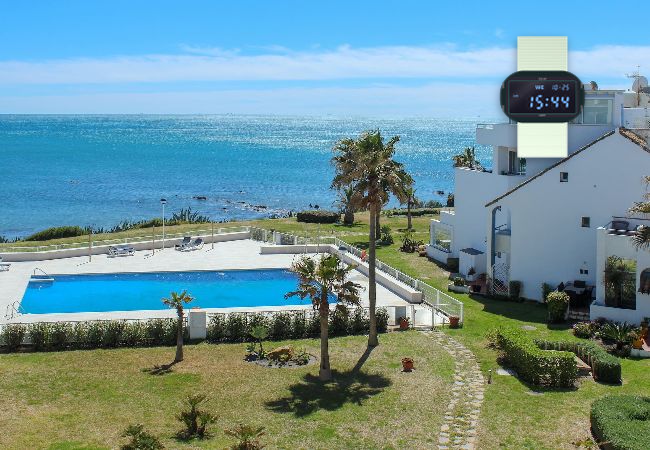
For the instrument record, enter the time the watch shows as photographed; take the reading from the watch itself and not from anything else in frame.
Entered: 15:44
